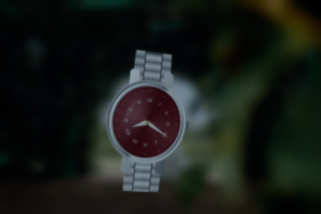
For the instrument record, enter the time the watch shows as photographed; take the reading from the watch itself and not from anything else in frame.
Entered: 8:20
